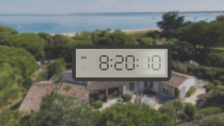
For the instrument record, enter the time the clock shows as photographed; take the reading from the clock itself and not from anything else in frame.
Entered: 8:20:10
